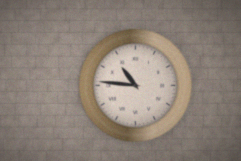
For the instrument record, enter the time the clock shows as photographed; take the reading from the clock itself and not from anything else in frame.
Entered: 10:46
